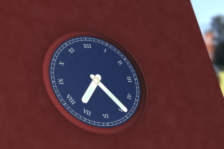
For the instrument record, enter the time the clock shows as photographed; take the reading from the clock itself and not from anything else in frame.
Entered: 7:24
